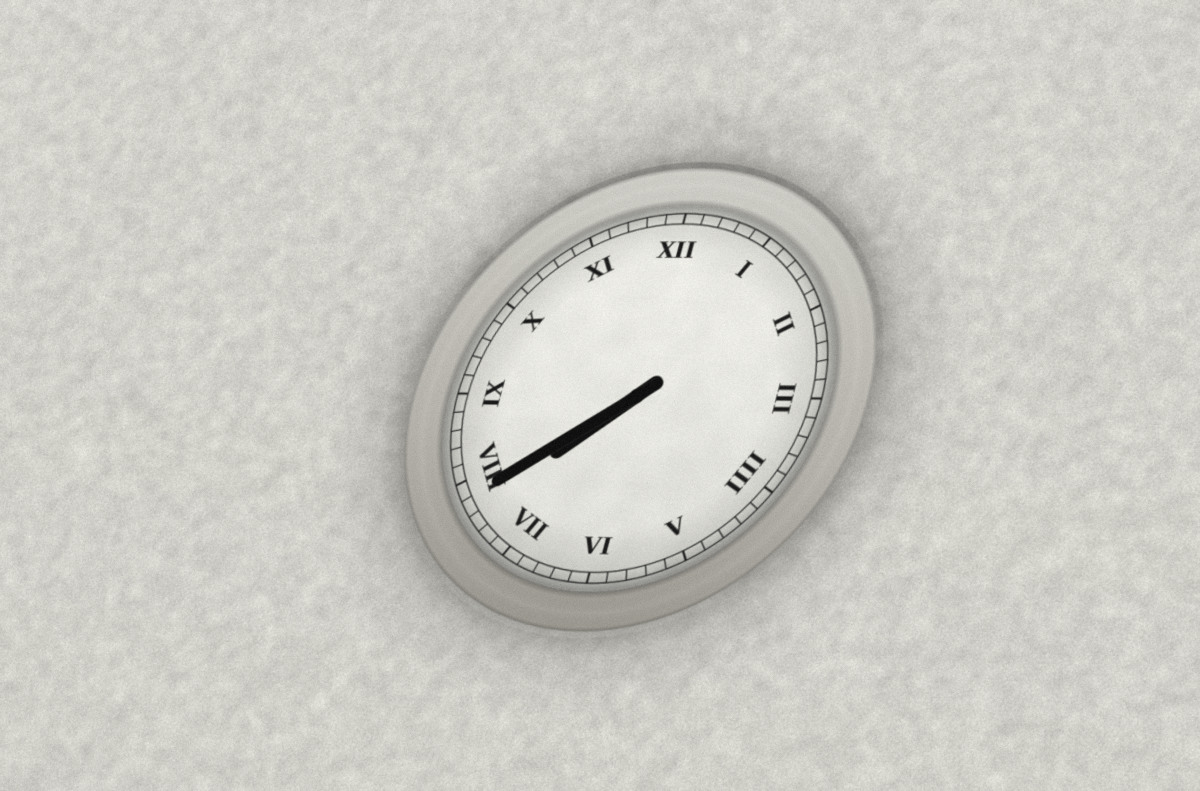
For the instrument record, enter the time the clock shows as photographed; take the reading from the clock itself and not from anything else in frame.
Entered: 7:39
